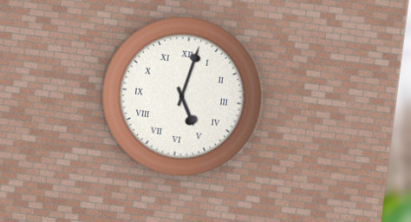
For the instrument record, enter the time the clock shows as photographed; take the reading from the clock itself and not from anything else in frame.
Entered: 5:02
